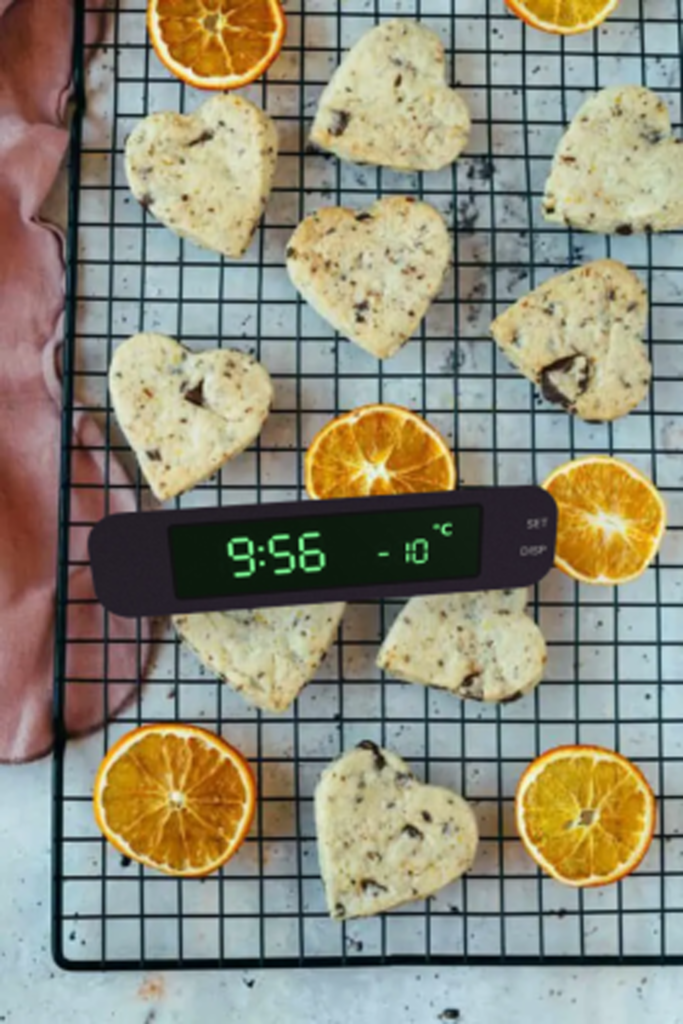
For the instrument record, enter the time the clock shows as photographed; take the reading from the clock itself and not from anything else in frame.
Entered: 9:56
